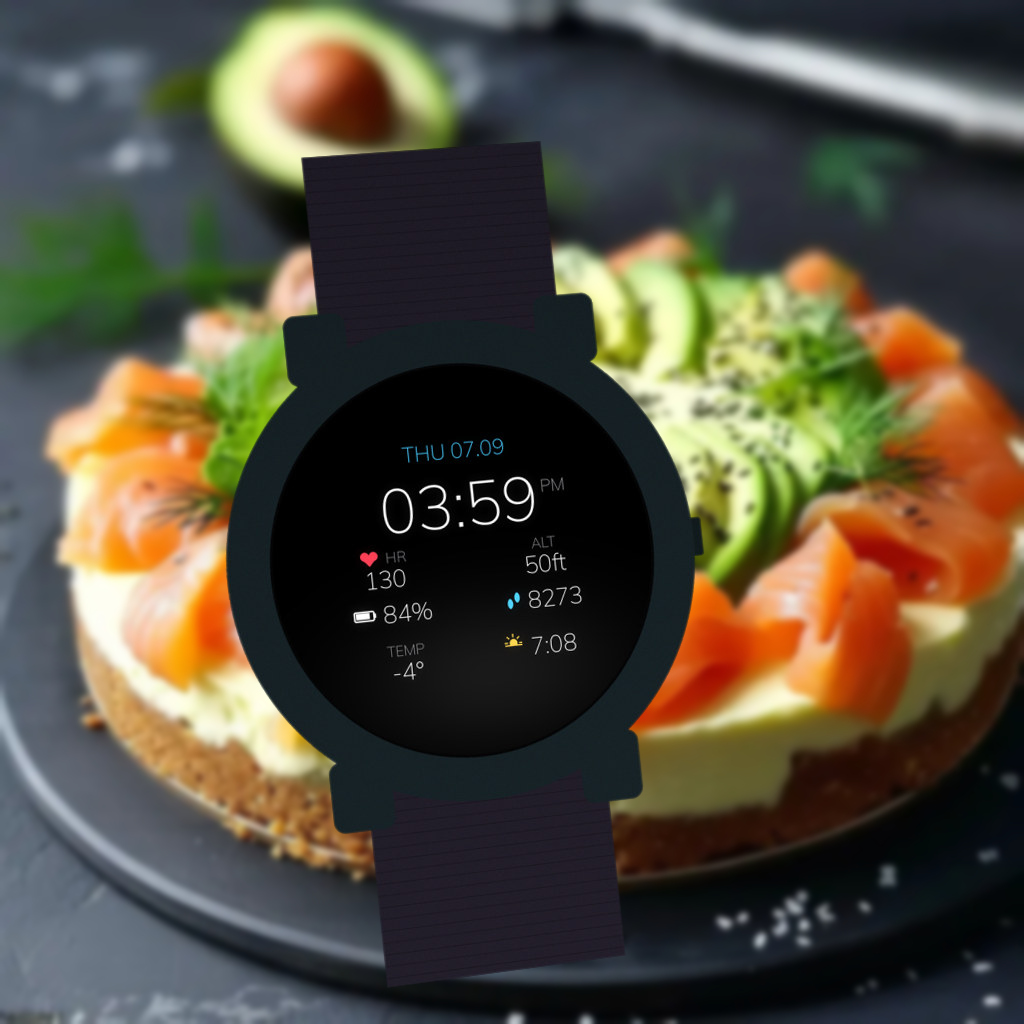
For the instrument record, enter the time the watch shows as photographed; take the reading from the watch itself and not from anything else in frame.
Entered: 3:59
